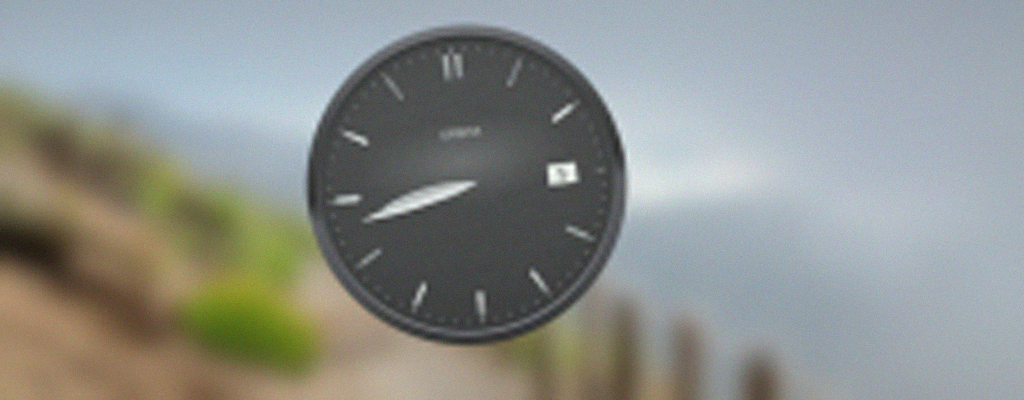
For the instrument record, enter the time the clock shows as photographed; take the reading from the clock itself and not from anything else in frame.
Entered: 8:43
